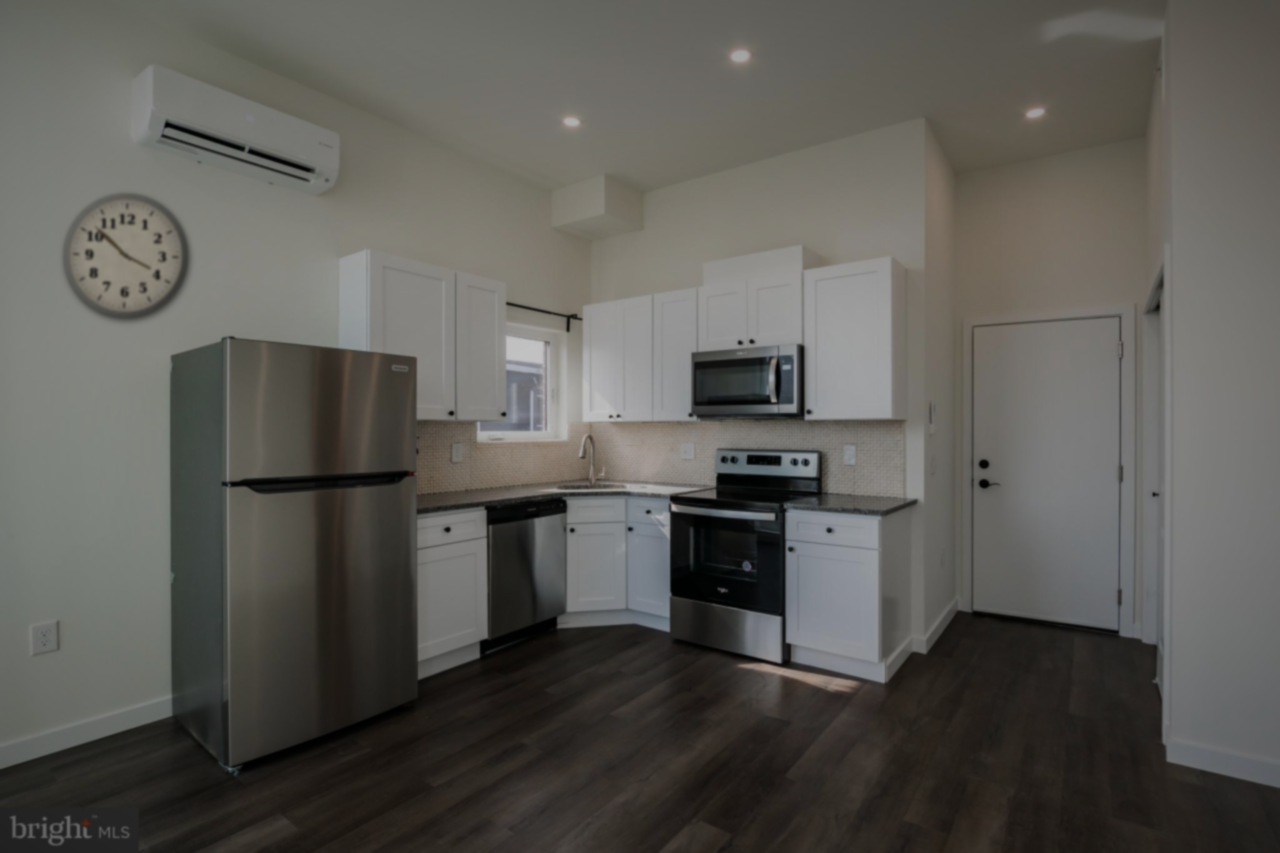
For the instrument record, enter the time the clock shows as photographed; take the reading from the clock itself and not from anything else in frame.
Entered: 3:52
